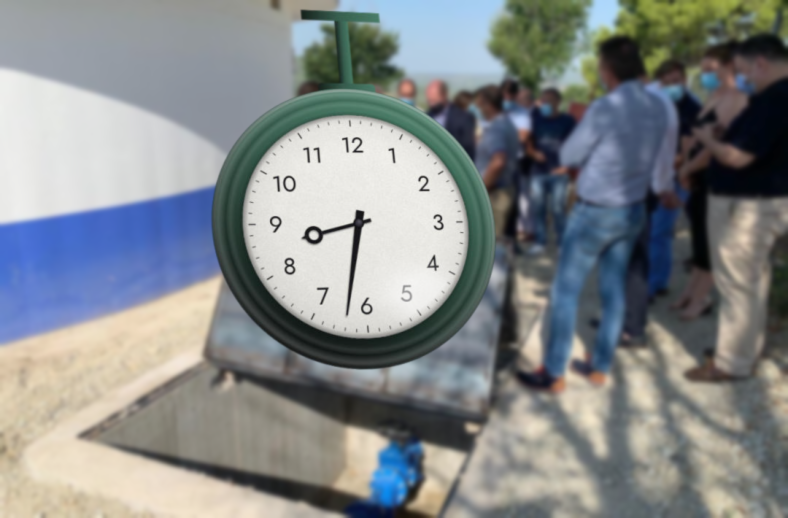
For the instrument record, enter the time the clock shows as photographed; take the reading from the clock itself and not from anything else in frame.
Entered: 8:32
